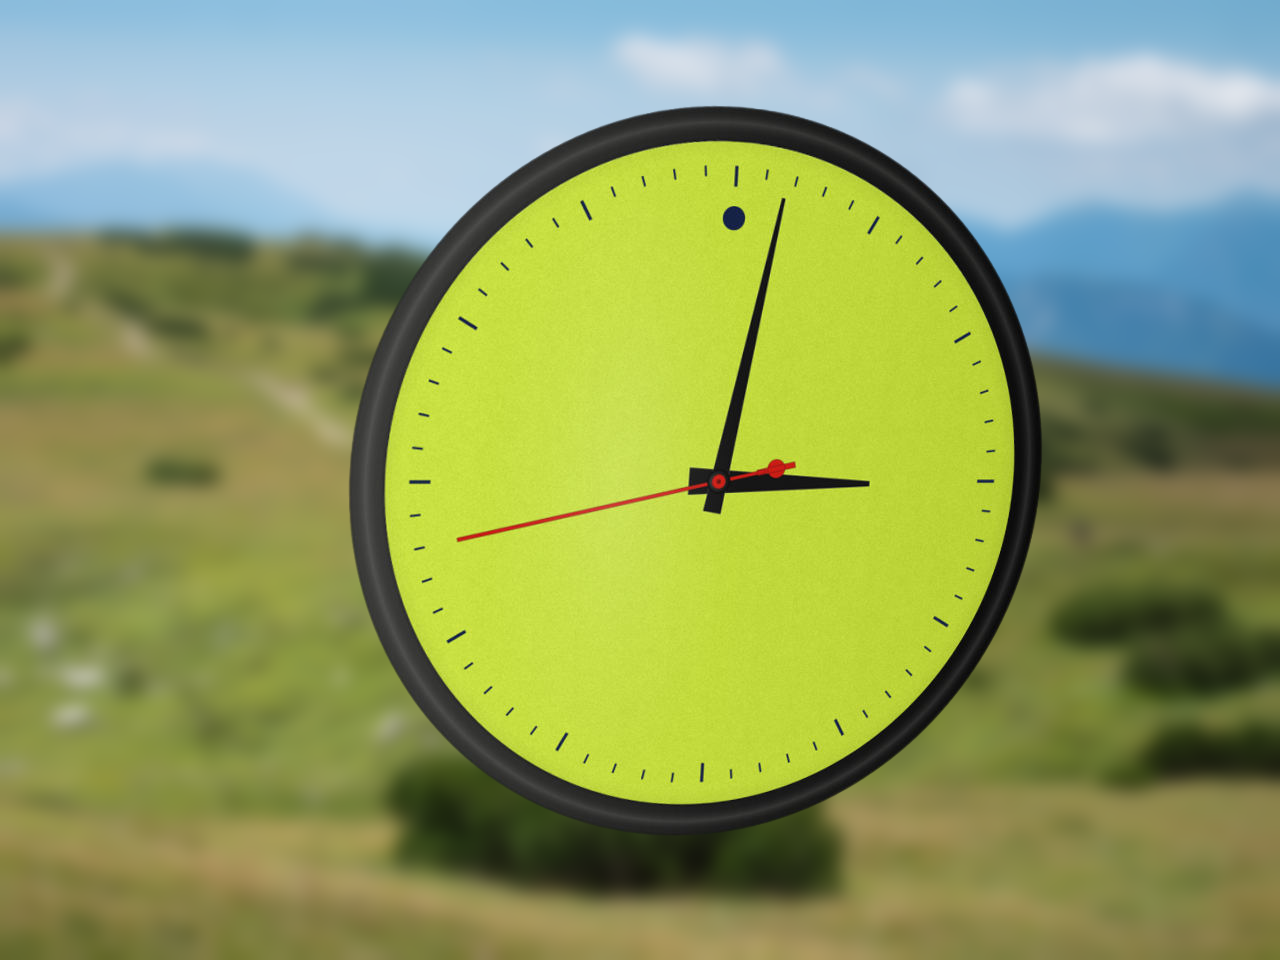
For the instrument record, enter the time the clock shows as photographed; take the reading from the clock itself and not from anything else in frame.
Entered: 3:01:43
